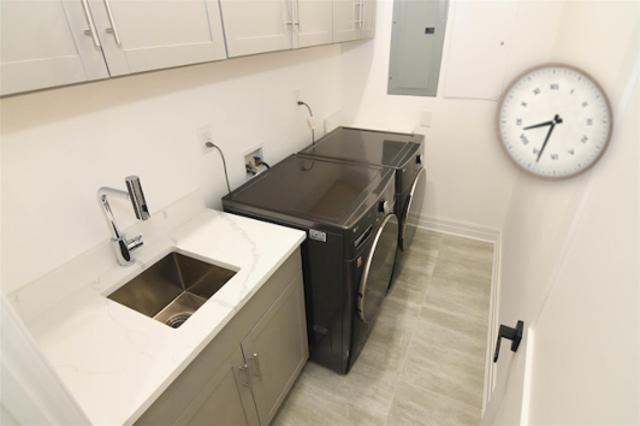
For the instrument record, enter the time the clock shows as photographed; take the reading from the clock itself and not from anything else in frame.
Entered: 8:34
